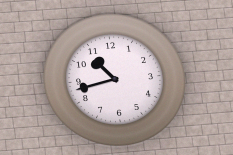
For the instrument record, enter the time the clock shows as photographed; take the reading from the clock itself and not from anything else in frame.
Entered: 10:43
